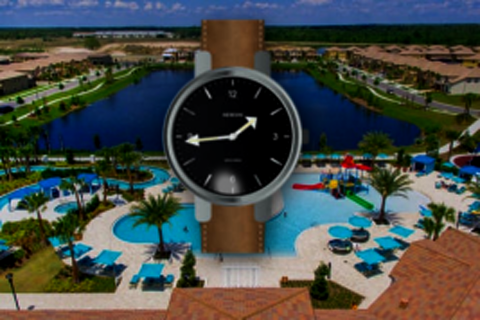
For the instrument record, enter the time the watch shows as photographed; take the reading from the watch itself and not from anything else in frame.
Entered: 1:44
